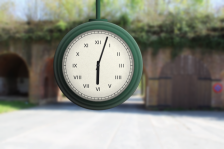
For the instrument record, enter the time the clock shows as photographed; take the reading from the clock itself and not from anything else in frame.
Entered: 6:03
